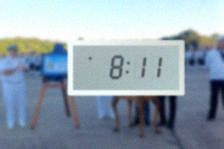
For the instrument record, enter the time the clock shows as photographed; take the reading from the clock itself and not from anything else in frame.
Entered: 8:11
